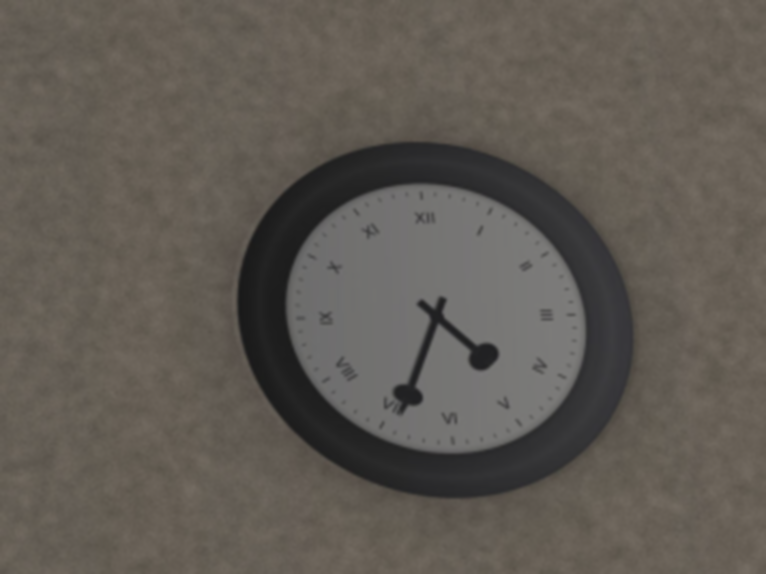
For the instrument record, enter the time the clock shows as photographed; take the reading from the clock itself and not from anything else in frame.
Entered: 4:34
